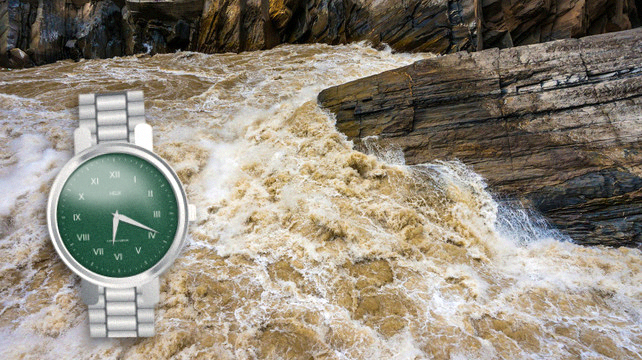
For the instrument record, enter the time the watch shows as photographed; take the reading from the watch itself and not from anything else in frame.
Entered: 6:19
